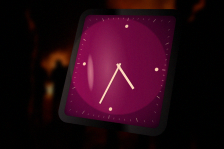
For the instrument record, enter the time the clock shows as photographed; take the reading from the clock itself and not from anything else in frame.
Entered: 4:33
